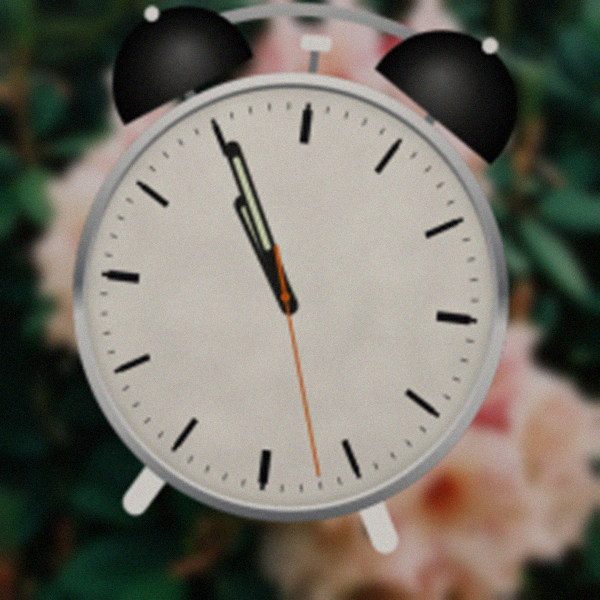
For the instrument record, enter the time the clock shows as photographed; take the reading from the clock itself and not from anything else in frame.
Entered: 10:55:27
